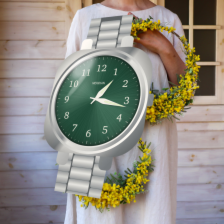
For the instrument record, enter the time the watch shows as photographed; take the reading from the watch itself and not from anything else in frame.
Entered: 1:17
